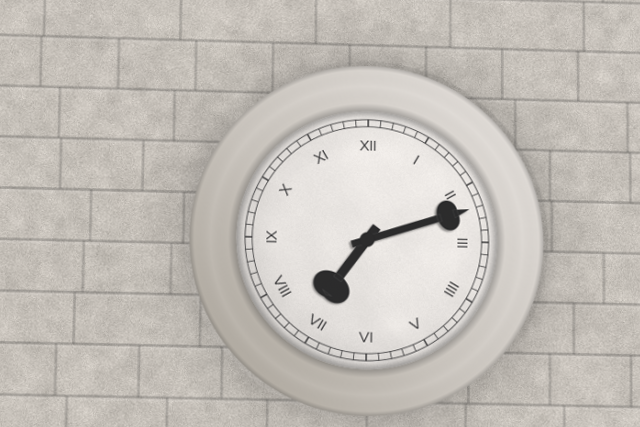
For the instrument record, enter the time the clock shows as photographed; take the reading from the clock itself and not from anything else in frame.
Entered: 7:12
